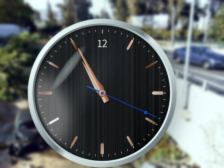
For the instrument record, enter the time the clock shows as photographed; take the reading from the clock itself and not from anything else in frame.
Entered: 10:55:19
